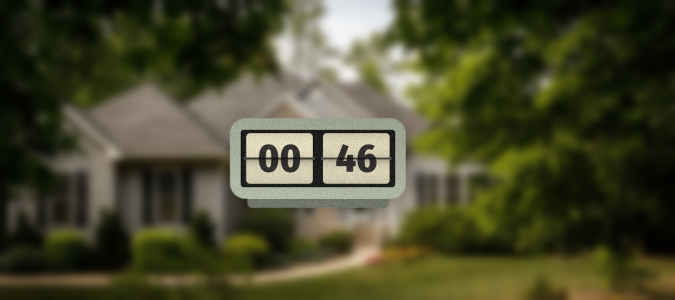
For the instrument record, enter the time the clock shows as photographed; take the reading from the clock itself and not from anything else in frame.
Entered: 0:46
